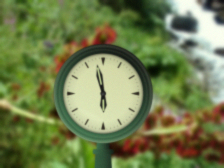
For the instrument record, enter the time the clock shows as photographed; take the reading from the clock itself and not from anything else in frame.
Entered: 5:58
